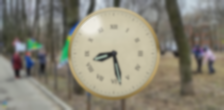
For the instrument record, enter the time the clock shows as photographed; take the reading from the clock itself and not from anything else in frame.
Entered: 8:28
